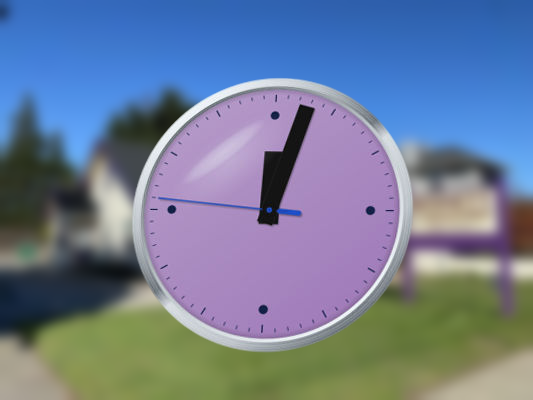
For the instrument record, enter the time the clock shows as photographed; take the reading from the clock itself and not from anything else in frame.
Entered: 12:02:46
